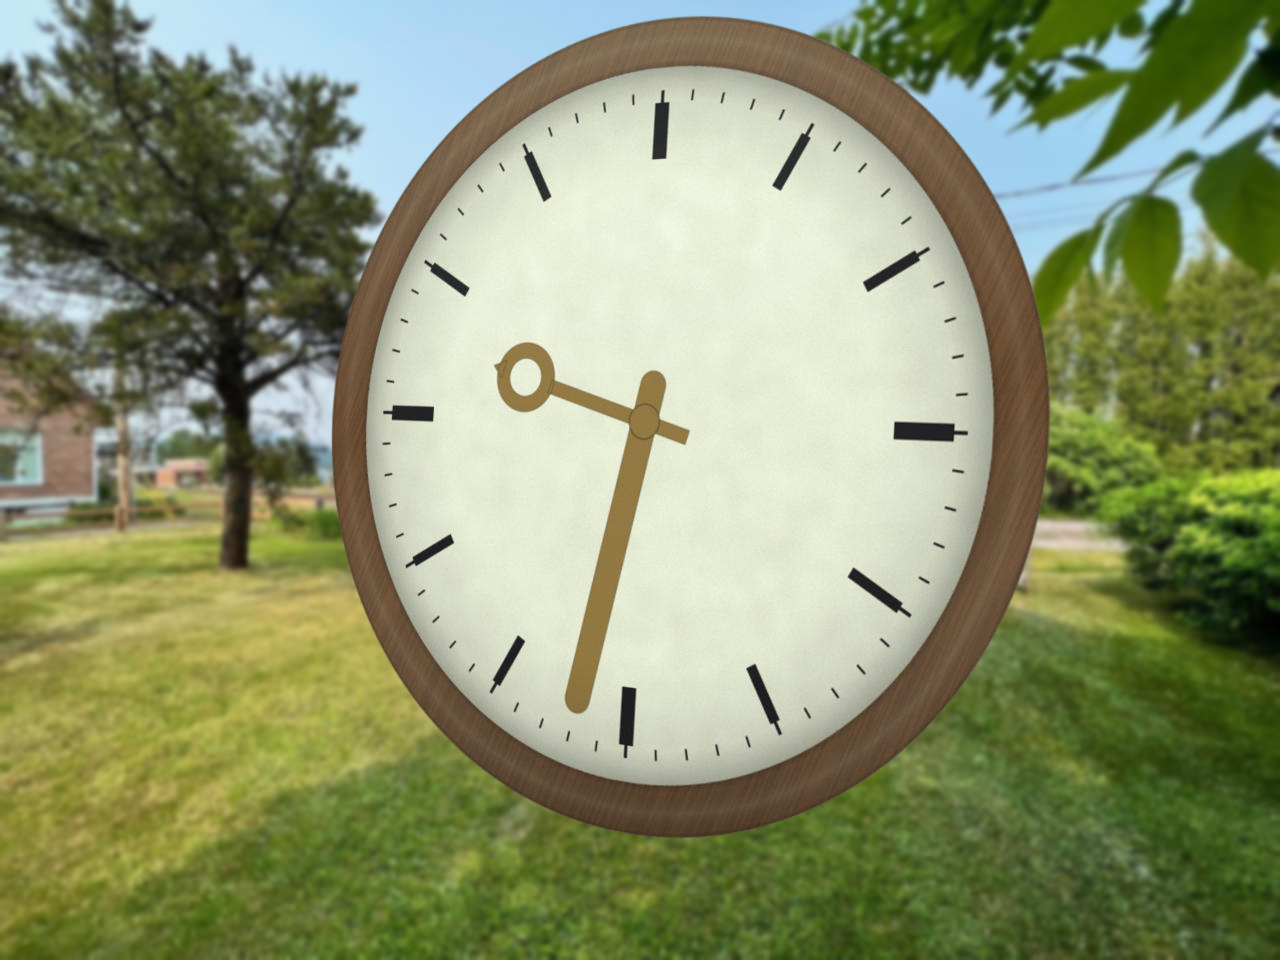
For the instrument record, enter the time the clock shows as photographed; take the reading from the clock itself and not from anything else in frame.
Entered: 9:32
